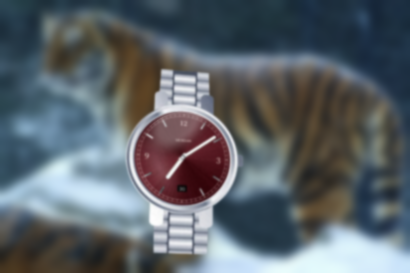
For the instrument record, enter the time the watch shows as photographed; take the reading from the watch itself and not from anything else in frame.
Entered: 7:09
